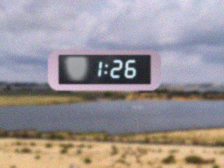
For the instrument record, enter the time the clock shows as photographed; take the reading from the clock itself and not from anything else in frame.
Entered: 1:26
